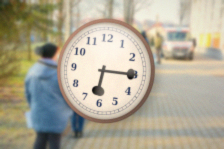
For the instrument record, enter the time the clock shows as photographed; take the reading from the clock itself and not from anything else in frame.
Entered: 6:15
